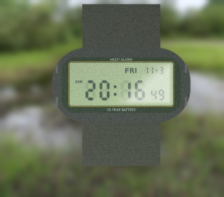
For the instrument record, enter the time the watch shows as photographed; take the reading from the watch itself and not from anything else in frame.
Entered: 20:16:49
